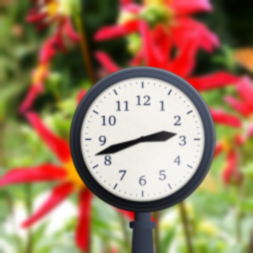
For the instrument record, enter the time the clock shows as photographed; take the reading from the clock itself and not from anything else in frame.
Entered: 2:42
